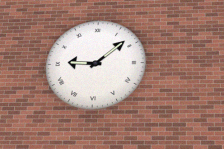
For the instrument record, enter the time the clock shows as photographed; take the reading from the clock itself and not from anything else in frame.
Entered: 9:08
